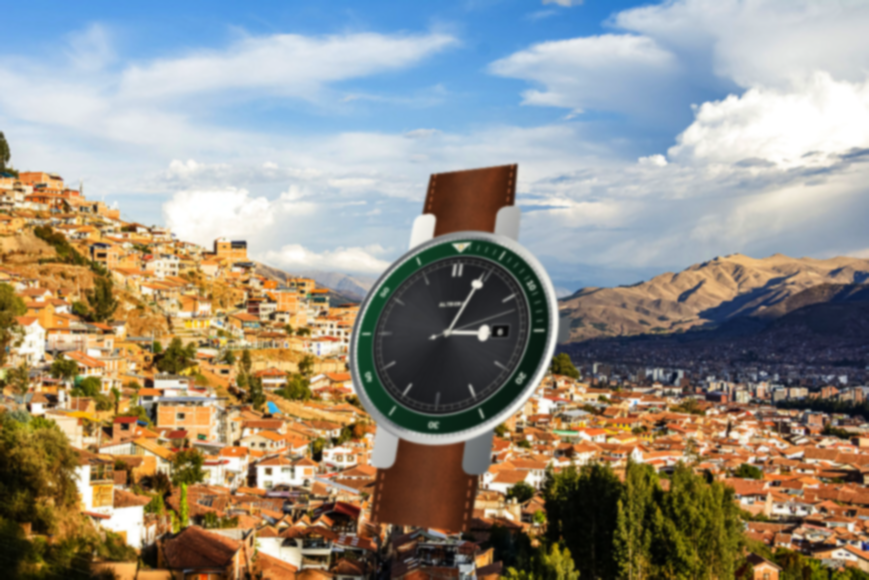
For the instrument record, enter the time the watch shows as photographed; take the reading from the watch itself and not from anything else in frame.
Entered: 3:04:12
